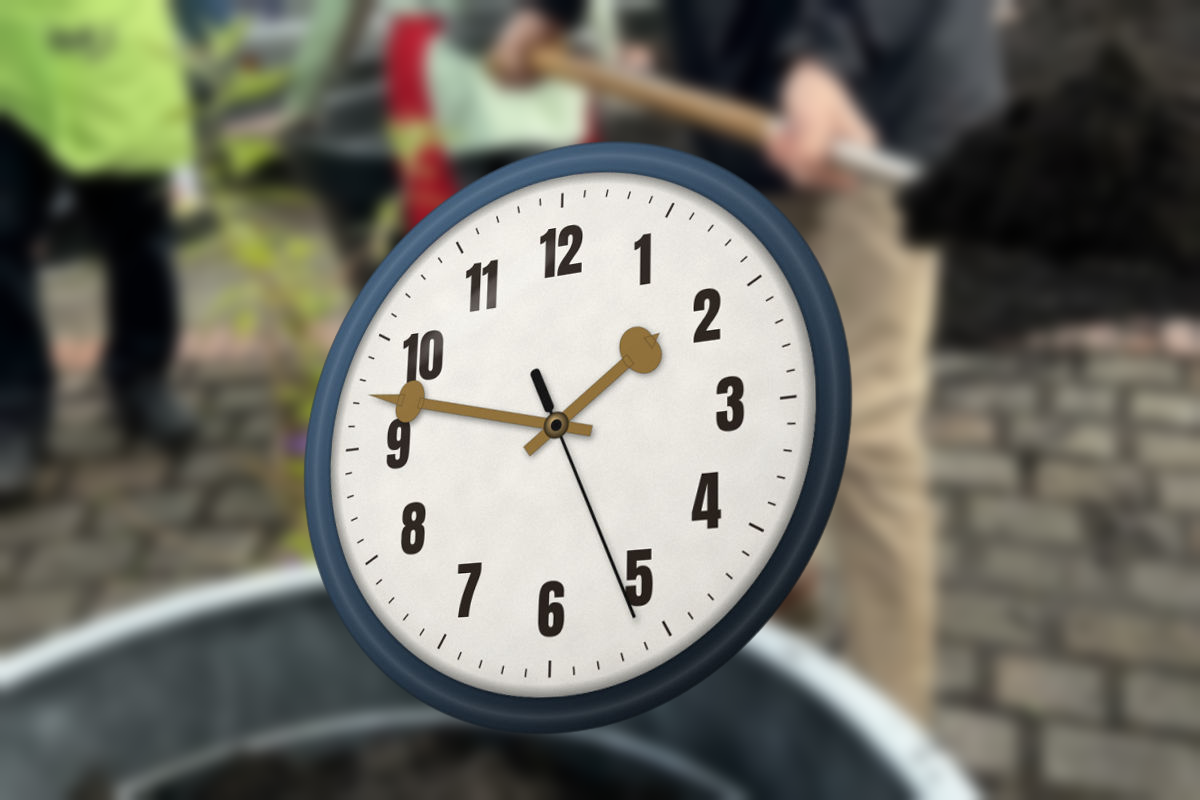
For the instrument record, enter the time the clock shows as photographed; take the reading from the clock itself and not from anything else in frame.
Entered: 1:47:26
